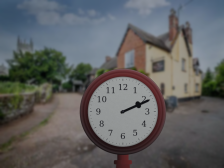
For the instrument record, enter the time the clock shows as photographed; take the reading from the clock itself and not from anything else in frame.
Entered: 2:11
